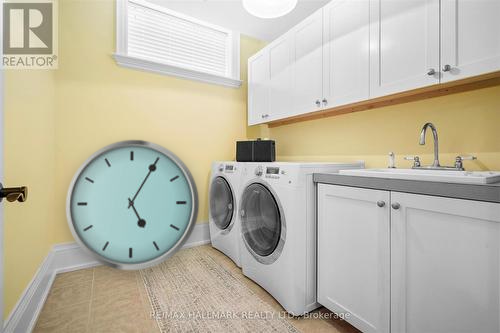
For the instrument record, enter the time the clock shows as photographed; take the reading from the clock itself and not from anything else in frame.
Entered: 5:05
